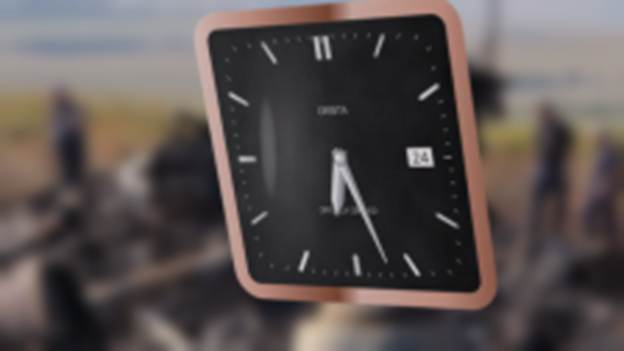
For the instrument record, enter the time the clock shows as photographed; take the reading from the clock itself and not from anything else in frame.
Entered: 6:27
